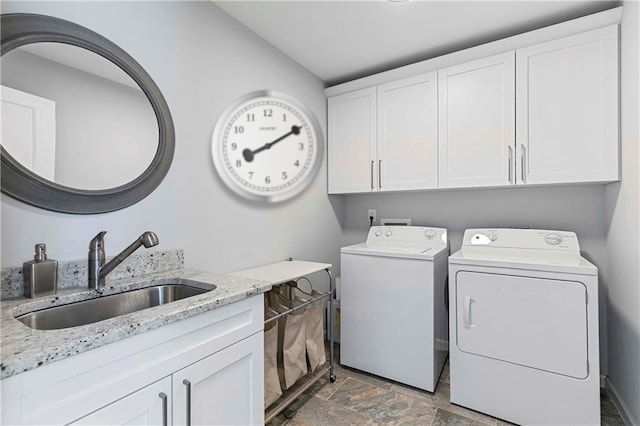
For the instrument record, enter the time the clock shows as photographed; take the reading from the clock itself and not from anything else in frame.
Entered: 8:10
